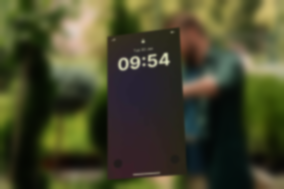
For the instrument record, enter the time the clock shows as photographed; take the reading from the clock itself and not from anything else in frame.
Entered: 9:54
